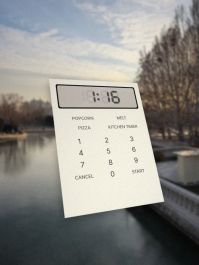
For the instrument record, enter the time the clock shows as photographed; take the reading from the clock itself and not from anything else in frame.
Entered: 1:16
